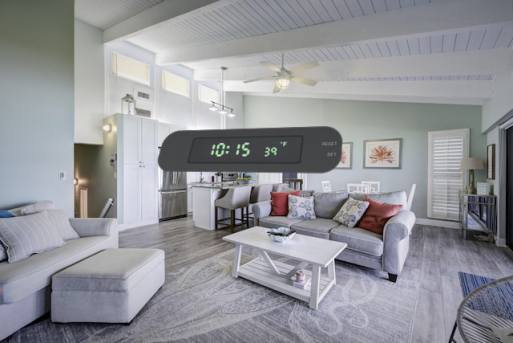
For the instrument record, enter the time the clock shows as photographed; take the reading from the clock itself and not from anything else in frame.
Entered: 10:15
